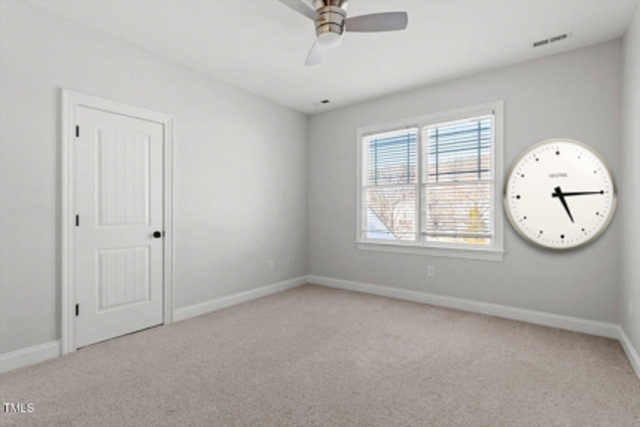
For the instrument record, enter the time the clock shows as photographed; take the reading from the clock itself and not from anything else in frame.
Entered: 5:15
